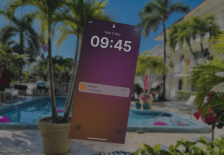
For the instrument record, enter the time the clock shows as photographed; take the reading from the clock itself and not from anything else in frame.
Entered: 9:45
